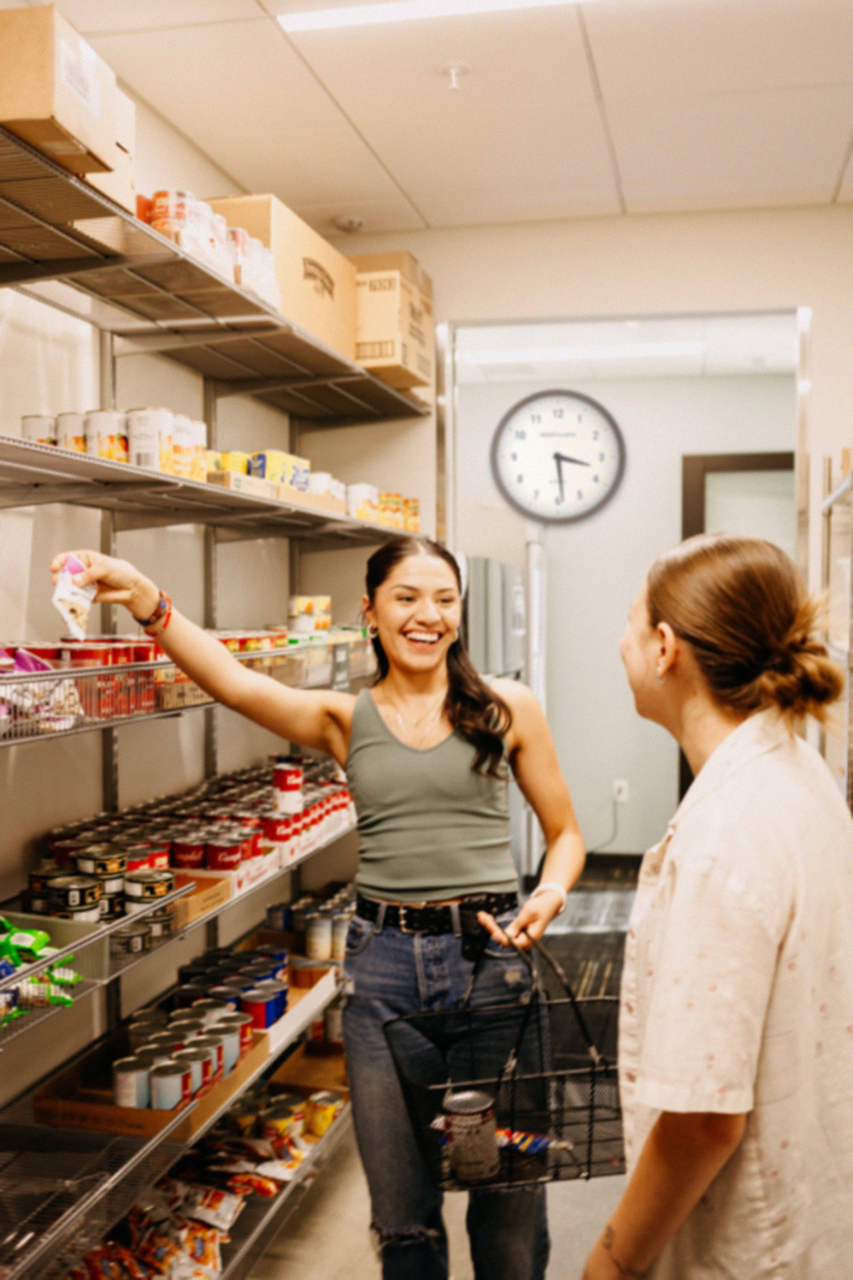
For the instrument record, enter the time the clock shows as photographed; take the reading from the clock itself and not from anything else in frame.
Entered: 3:29
